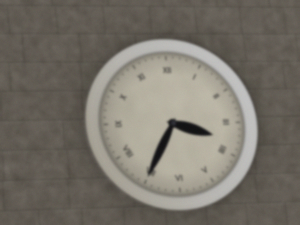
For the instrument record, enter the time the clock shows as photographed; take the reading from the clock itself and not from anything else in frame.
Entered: 3:35
